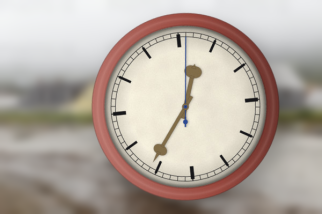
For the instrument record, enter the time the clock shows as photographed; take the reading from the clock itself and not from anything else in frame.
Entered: 12:36:01
